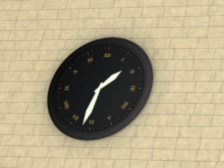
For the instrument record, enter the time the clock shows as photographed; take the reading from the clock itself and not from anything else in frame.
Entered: 1:32
